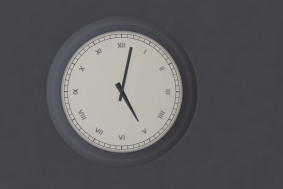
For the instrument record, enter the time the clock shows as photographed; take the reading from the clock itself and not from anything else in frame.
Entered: 5:02
